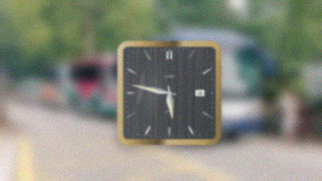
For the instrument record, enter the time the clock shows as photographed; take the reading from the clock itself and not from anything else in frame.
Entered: 5:47
